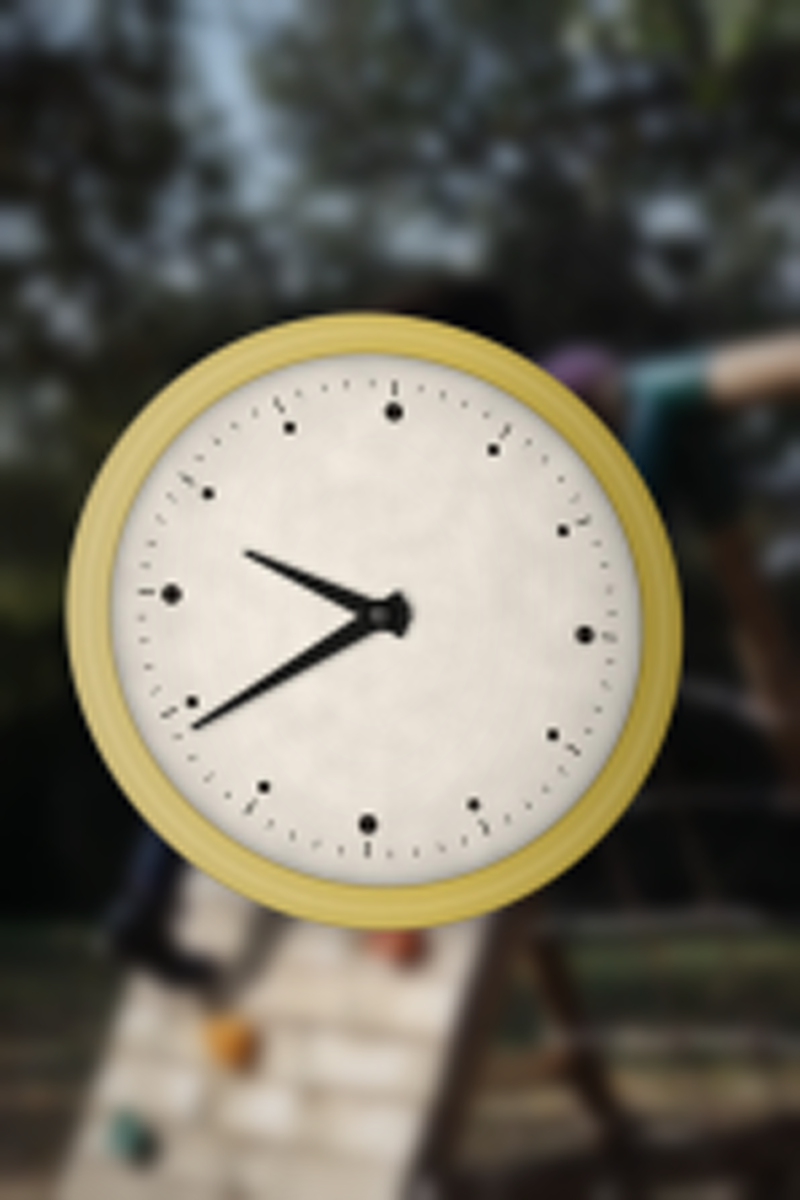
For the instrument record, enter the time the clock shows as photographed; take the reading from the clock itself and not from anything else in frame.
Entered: 9:39
